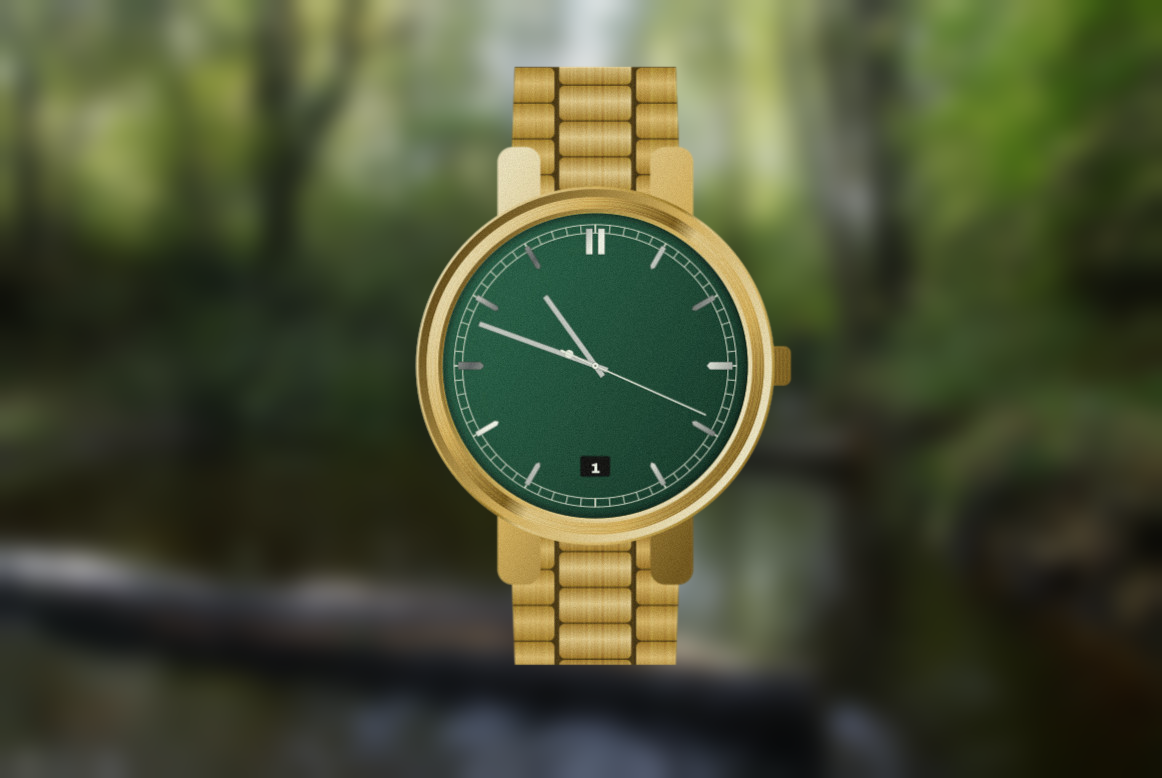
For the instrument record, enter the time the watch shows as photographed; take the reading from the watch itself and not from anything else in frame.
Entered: 10:48:19
